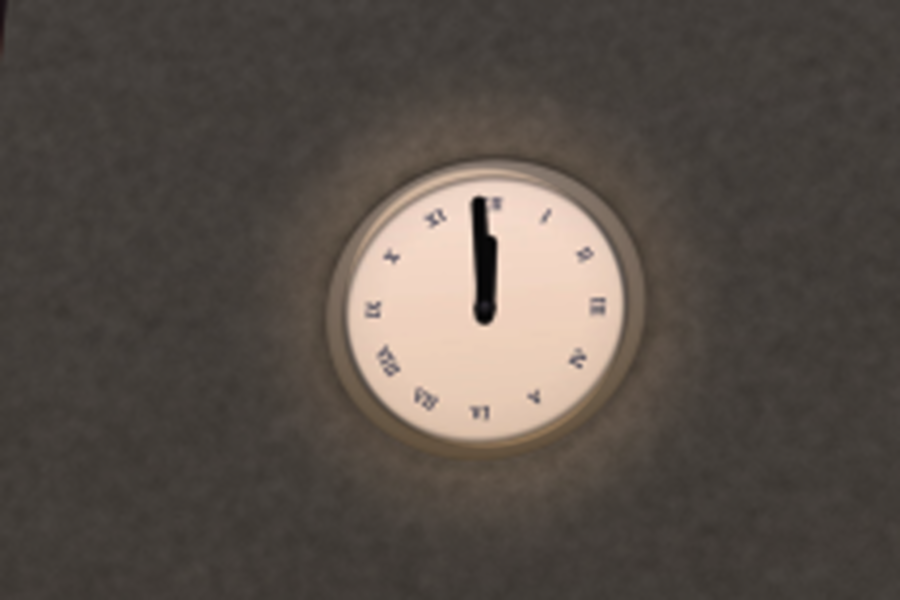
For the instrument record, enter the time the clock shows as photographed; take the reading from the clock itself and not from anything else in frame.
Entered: 11:59
